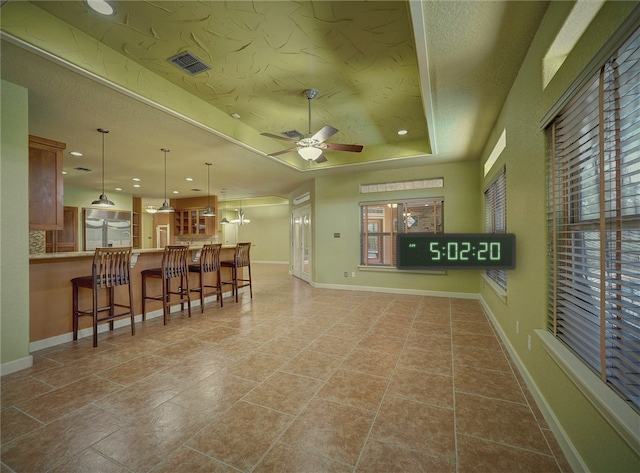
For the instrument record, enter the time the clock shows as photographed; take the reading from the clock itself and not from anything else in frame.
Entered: 5:02:20
